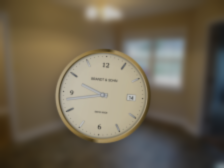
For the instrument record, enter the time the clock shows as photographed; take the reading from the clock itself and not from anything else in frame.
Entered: 9:43
